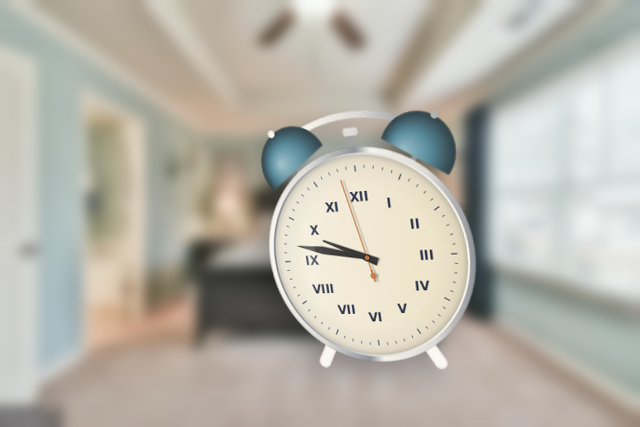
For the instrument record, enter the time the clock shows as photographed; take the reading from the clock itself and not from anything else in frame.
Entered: 9:46:58
